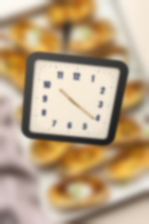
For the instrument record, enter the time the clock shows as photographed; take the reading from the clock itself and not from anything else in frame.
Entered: 10:21
